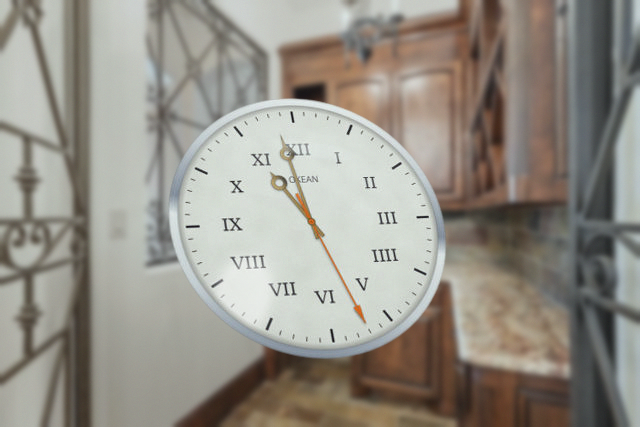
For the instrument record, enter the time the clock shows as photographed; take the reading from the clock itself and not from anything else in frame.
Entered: 10:58:27
